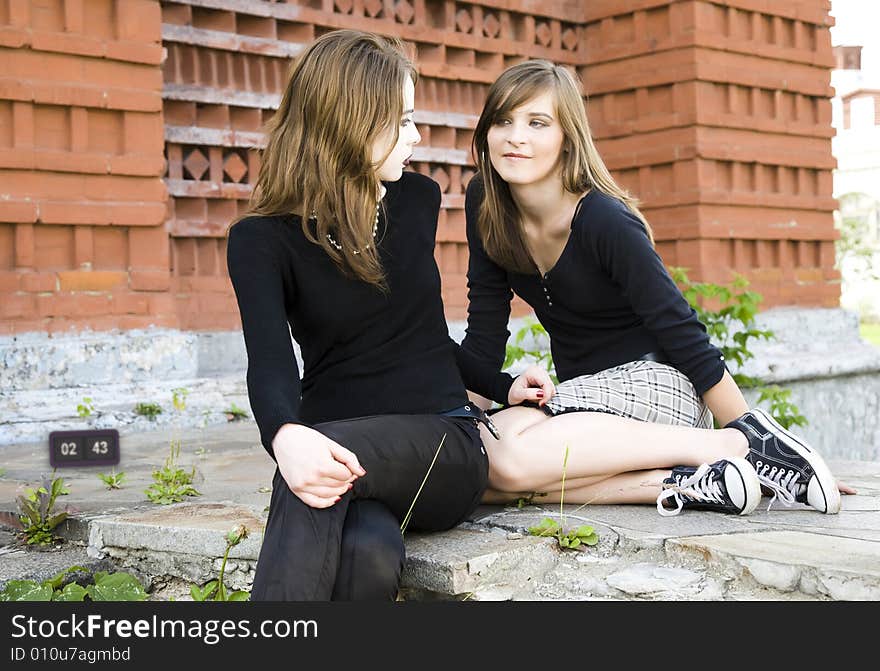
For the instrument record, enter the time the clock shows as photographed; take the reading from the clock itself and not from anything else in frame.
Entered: 2:43
